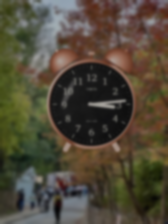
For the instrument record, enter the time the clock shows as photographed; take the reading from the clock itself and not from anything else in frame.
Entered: 3:14
